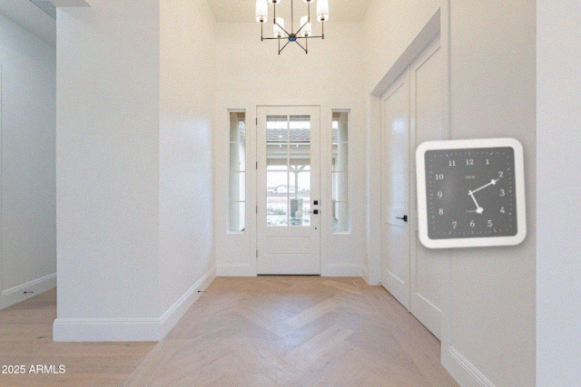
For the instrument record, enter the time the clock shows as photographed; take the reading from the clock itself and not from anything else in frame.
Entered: 5:11
